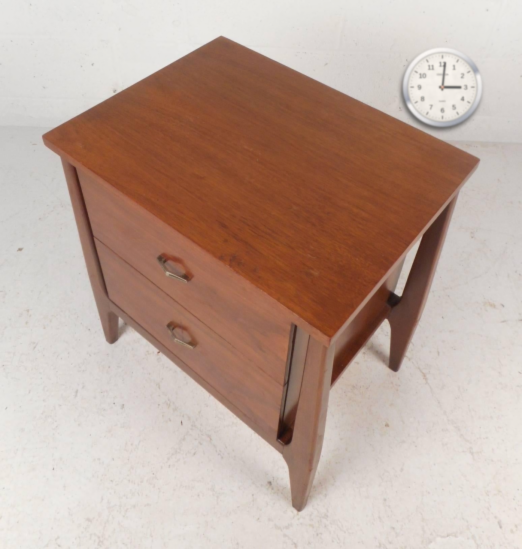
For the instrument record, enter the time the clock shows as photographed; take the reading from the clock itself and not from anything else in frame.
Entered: 3:01
